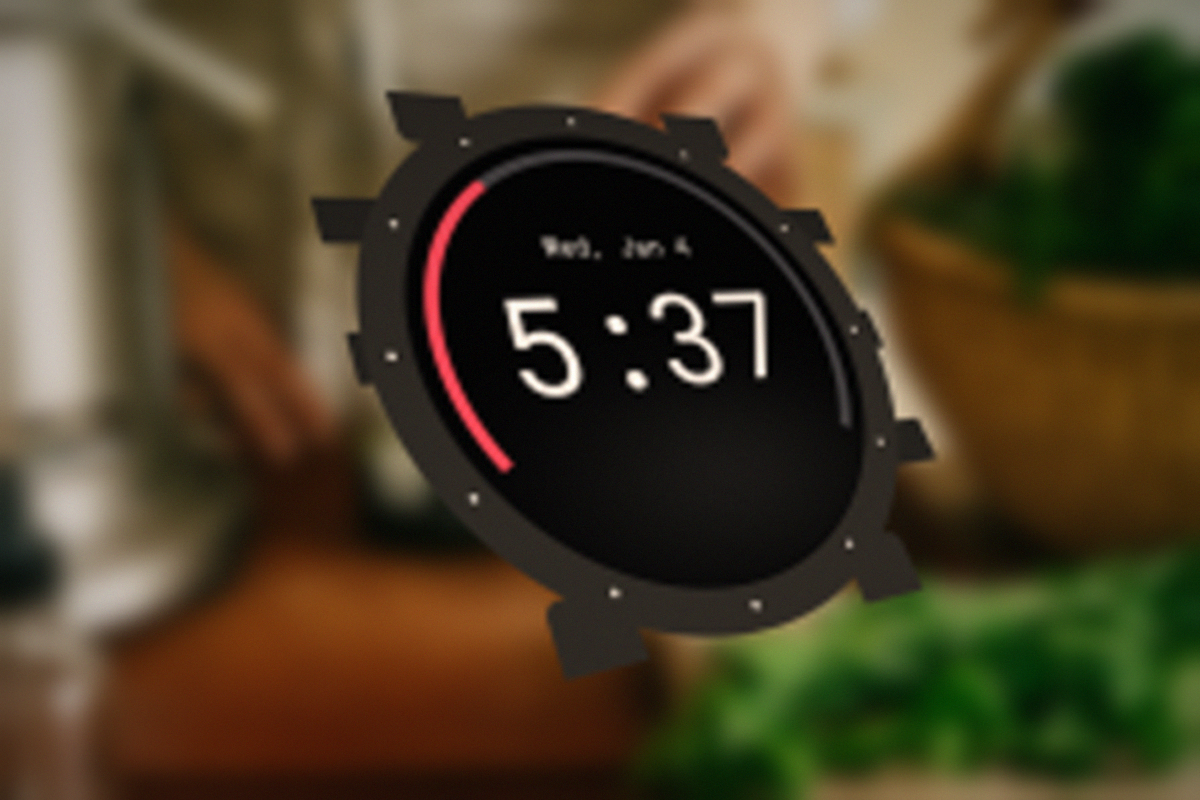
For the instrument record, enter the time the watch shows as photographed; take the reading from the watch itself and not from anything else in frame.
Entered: 5:37
